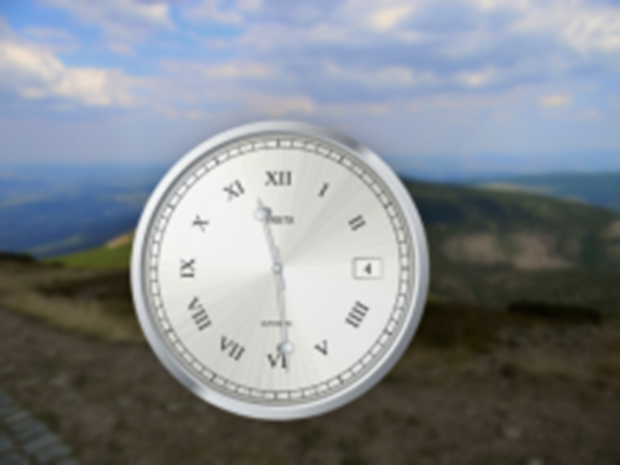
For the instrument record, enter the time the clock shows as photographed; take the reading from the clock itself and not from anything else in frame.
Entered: 11:29
